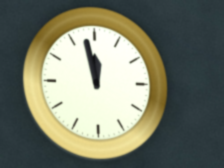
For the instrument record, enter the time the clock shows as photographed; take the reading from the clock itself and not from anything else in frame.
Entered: 11:58
